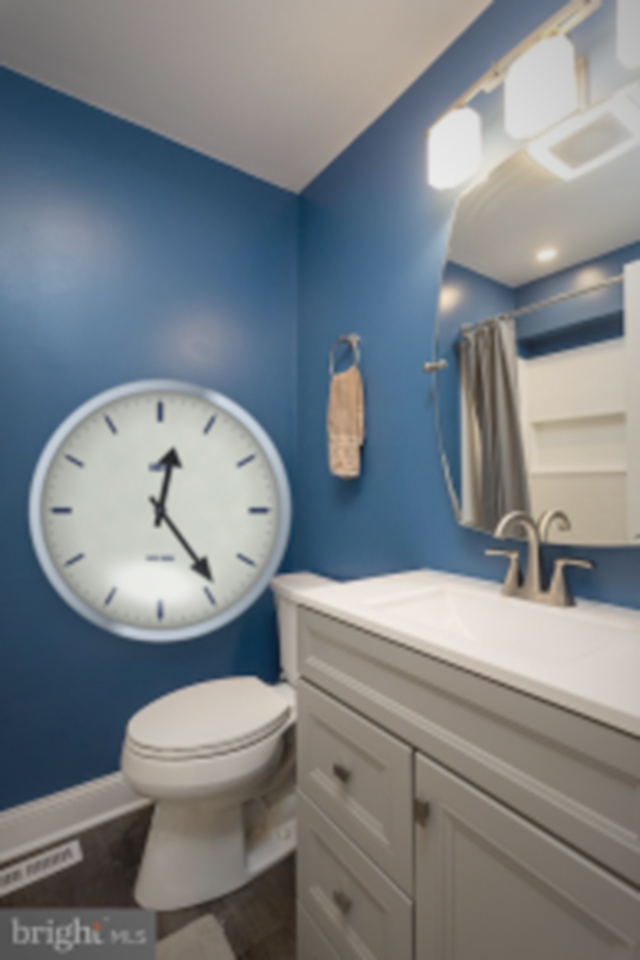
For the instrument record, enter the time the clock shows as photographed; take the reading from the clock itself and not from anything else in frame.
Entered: 12:24
